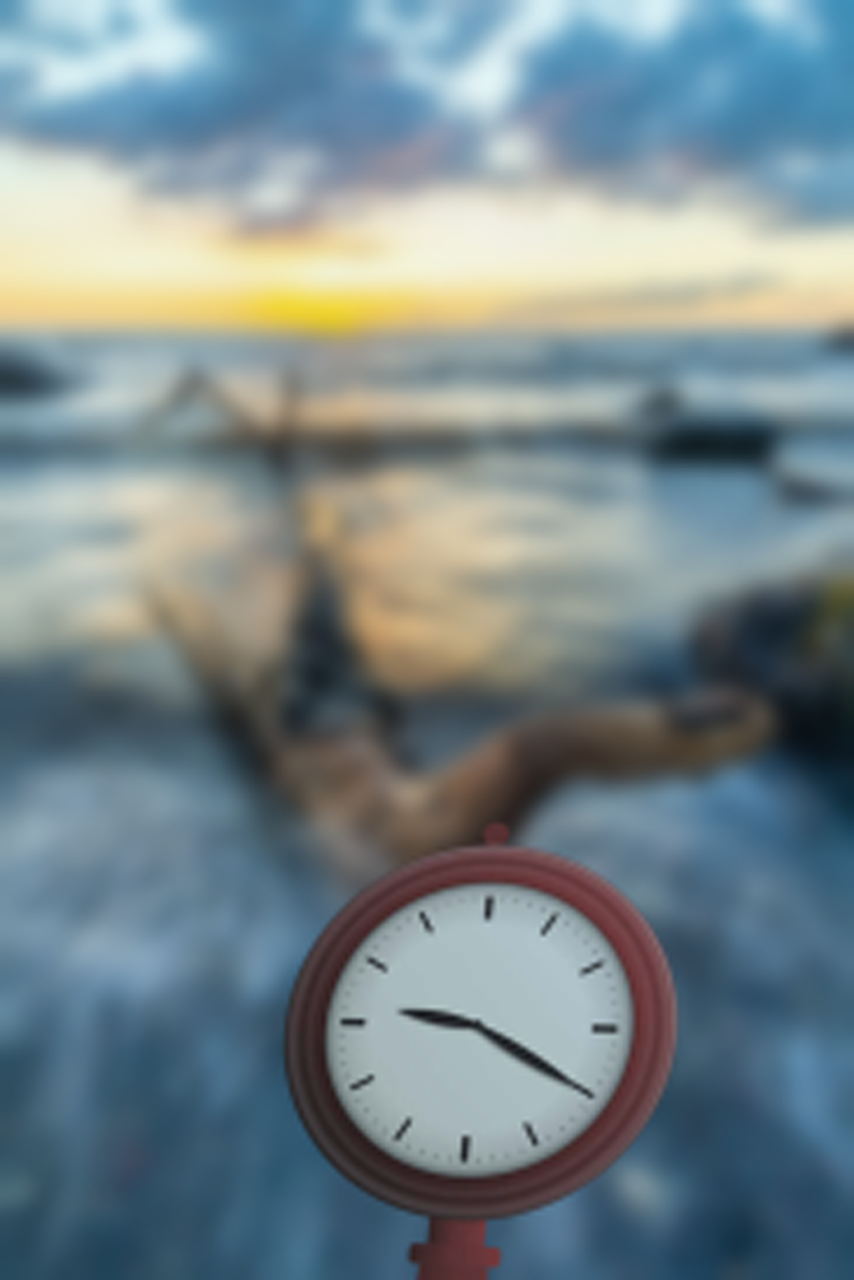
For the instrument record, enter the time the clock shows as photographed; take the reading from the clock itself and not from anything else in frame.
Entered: 9:20
